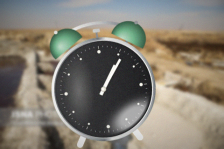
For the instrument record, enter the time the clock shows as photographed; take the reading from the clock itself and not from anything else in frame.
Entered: 1:06
